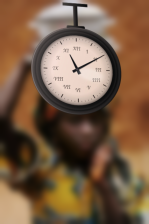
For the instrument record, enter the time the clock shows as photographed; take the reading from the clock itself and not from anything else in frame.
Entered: 11:10
